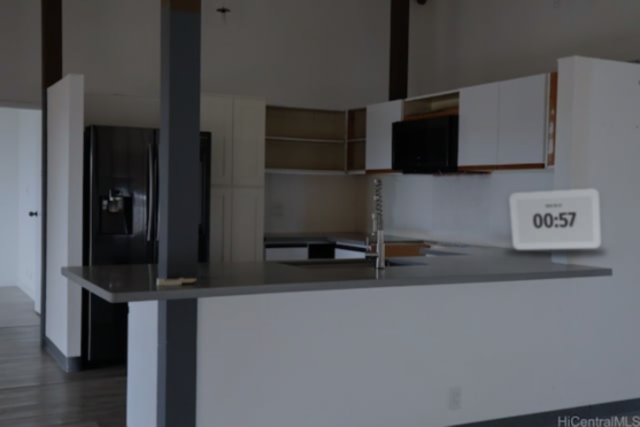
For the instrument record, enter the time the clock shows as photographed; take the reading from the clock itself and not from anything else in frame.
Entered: 0:57
